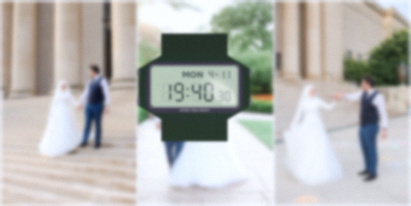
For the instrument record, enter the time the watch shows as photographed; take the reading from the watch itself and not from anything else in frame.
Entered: 19:40
